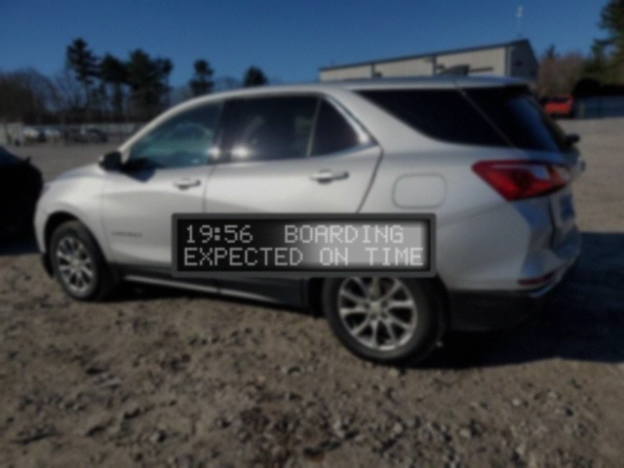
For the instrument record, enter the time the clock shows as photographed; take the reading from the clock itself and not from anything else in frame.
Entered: 19:56
